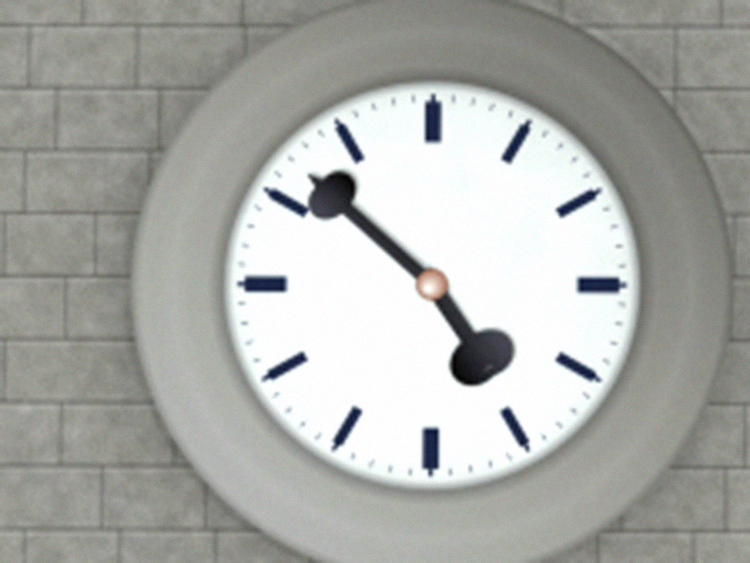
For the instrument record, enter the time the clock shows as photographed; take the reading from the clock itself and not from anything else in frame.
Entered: 4:52
